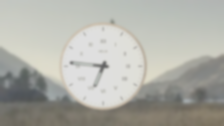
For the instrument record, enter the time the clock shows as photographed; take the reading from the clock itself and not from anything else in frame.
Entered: 6:46
